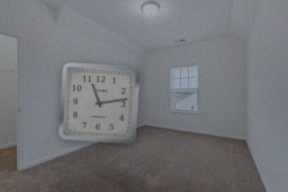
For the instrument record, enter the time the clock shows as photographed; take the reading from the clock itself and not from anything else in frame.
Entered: 11:13
